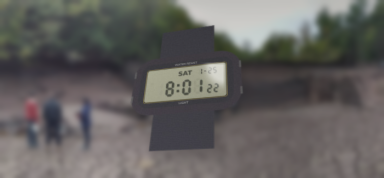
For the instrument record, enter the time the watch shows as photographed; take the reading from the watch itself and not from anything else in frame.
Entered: 8:01:22
